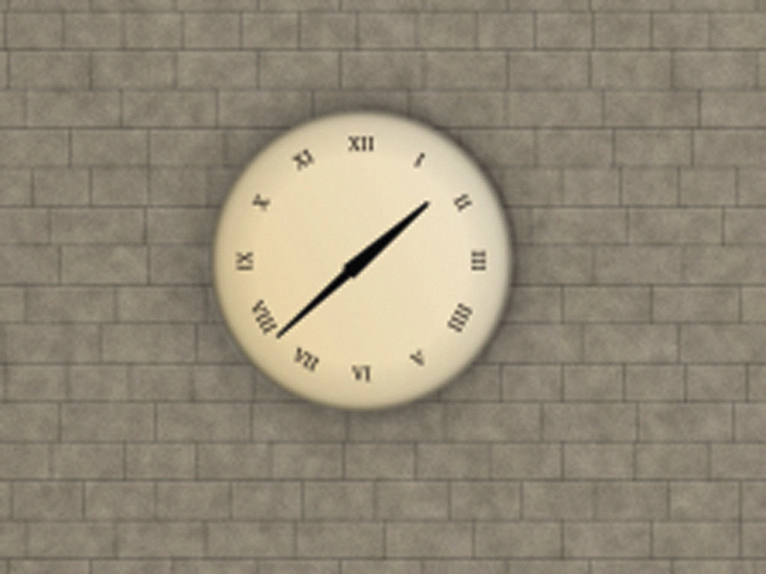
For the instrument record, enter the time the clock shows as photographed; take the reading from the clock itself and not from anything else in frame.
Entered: 1:38
